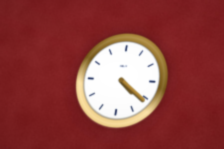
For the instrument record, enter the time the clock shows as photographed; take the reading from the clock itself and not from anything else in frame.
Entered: 4:21
